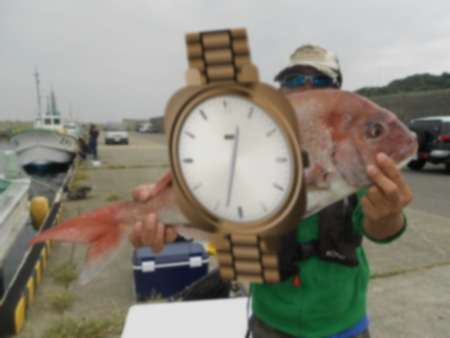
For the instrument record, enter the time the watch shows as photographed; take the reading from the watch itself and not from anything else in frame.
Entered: 12:33
